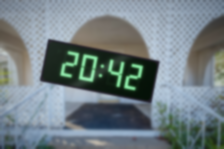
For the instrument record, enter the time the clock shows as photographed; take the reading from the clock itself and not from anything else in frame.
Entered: 20:42
